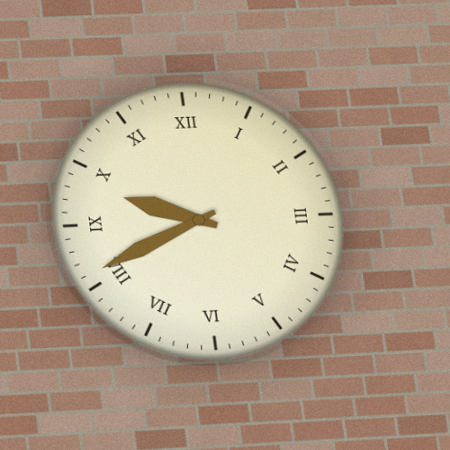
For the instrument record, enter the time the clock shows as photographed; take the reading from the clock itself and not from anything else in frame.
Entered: 9:41
